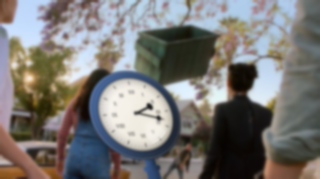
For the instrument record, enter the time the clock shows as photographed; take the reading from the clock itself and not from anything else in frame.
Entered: 2:18
